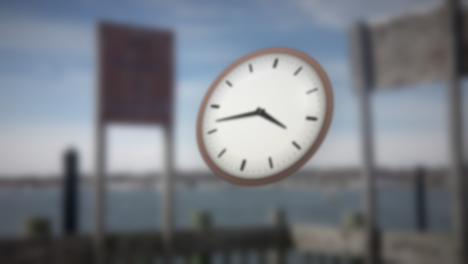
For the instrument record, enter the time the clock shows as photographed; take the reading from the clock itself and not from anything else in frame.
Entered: 3:42
